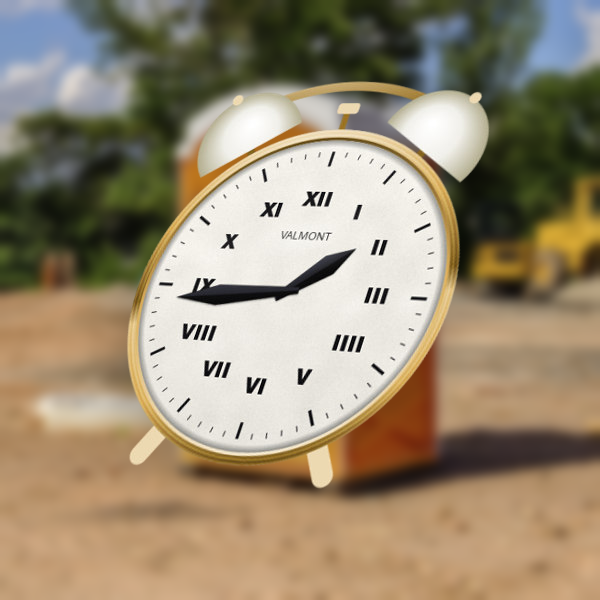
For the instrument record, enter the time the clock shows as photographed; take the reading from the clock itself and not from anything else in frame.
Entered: 1:44
